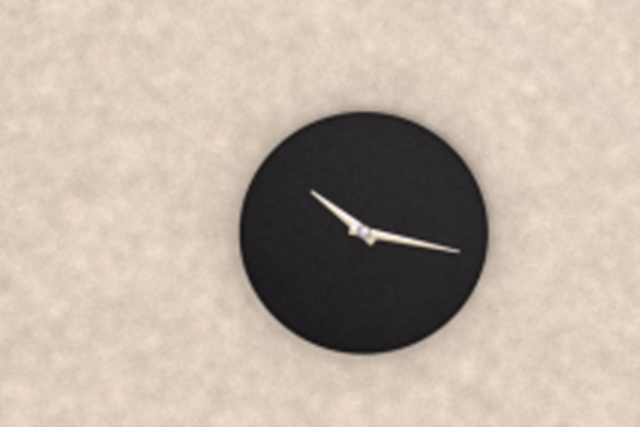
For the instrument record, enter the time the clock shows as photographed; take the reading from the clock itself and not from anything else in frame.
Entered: 10:17
